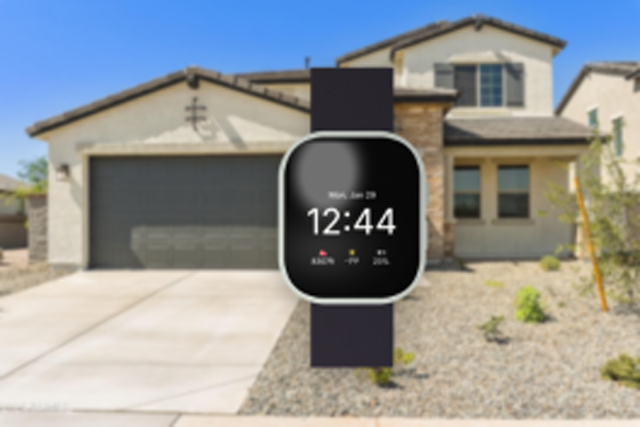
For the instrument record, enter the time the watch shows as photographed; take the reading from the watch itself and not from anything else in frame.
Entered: 12:44
